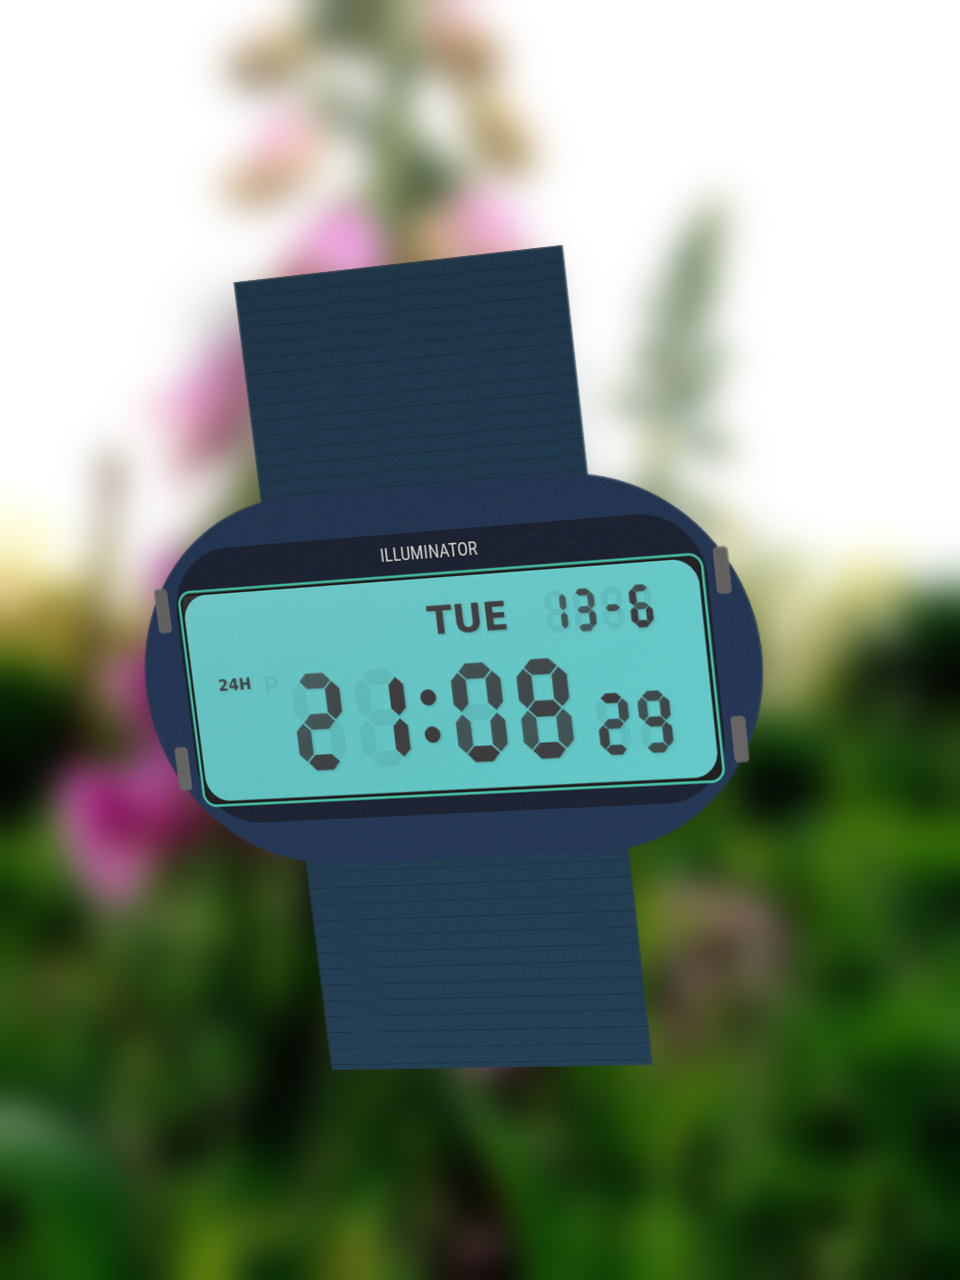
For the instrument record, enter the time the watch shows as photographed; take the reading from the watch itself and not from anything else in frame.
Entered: 21:08:29
